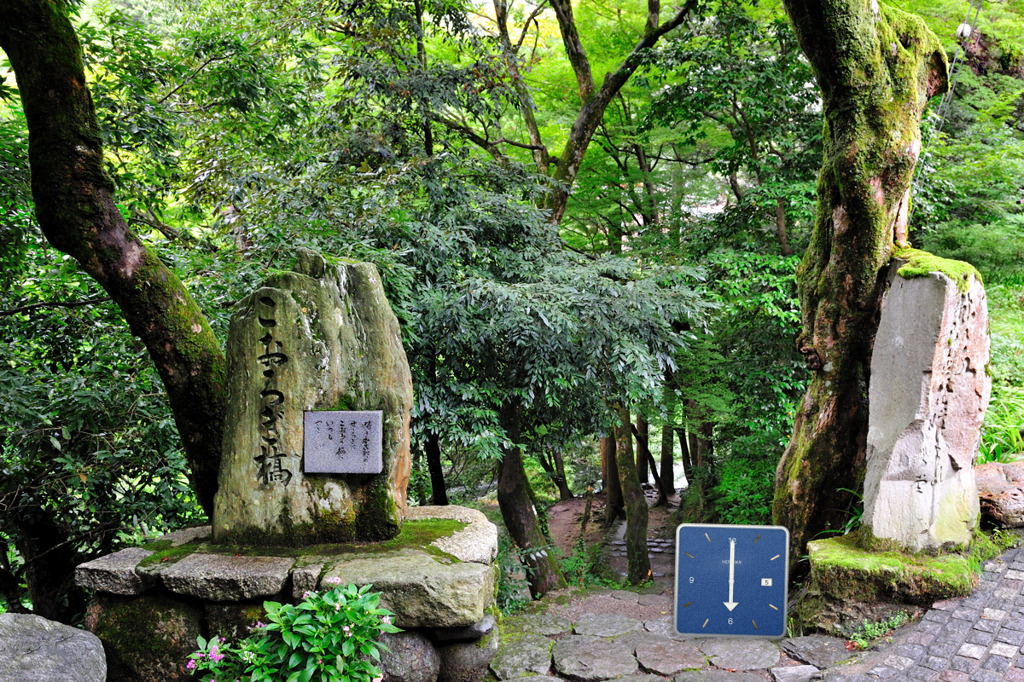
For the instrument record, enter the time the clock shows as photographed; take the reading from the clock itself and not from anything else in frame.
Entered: 6:00
